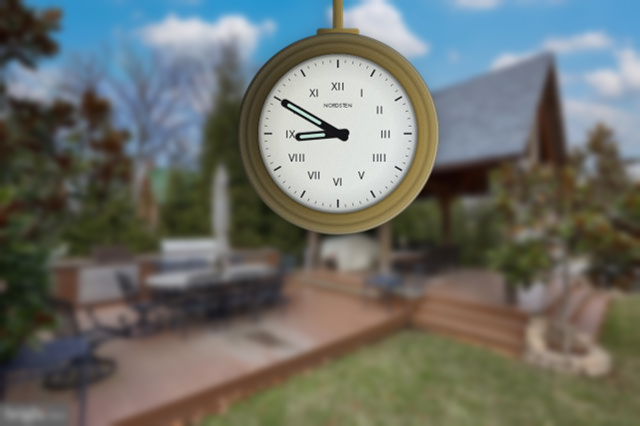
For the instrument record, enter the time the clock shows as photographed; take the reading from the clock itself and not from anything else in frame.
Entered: 8:50
